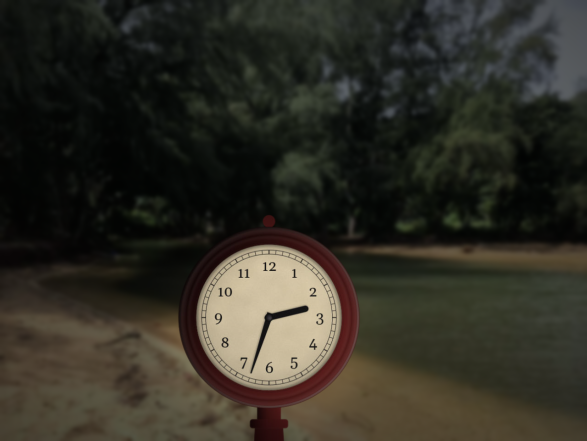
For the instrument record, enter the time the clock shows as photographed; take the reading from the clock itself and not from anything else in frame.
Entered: 2:33
